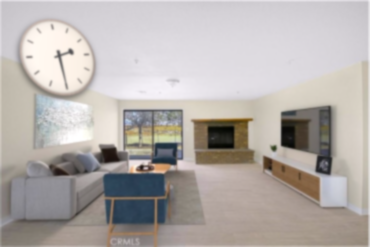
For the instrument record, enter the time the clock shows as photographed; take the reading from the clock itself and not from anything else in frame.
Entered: 2:30
